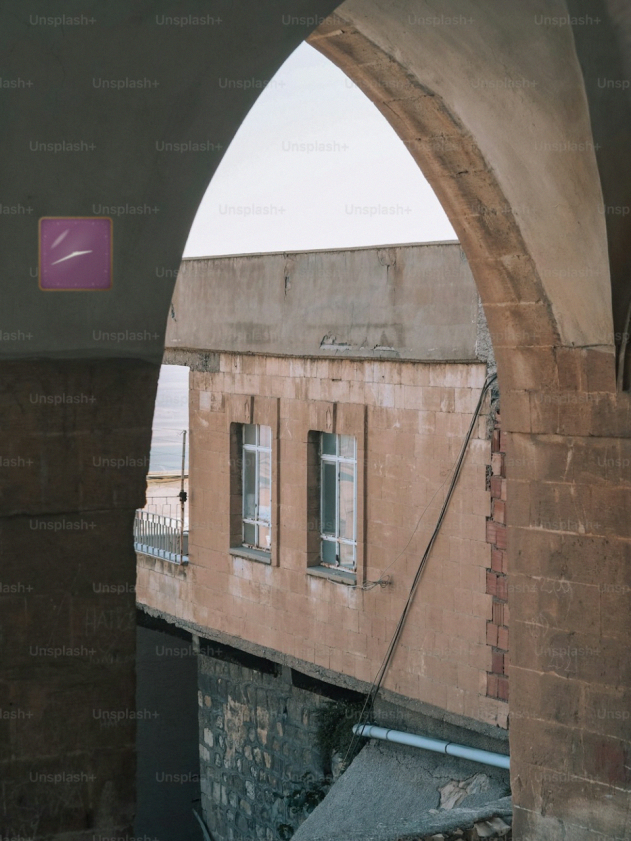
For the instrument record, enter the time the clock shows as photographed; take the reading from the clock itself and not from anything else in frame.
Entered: 2:41
